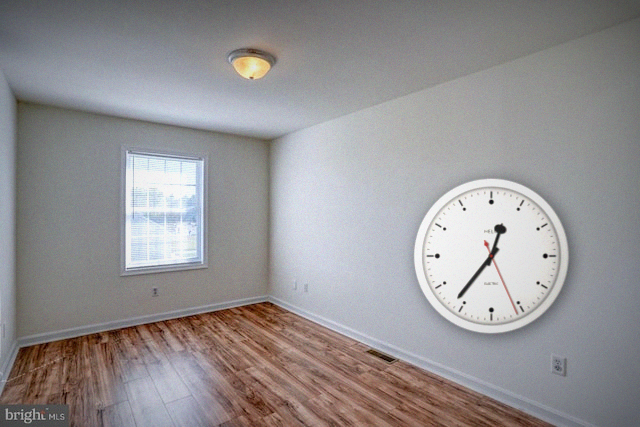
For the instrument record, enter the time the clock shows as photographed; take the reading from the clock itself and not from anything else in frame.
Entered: 12:36:26
